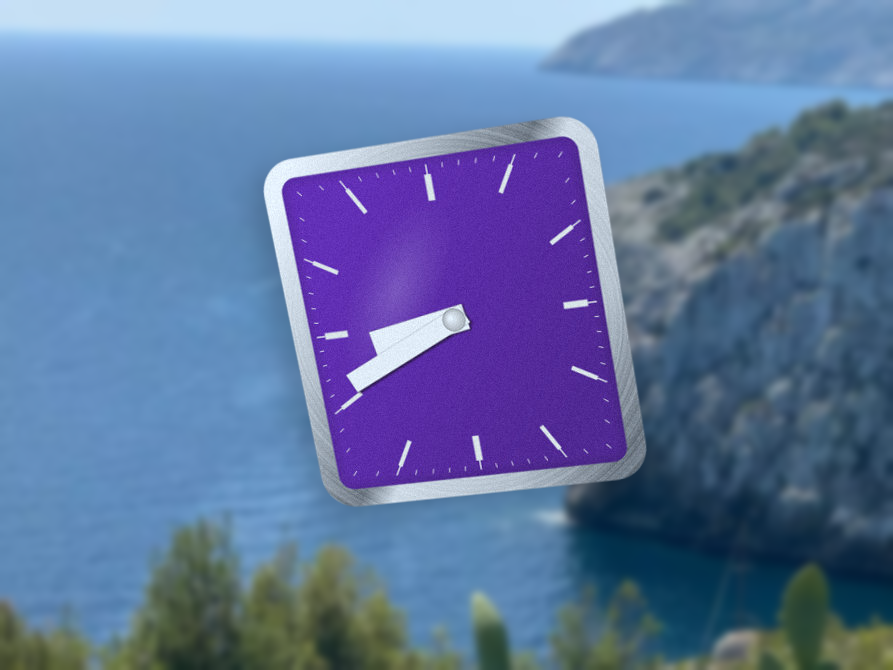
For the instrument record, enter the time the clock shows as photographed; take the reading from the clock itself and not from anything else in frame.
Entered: 8:41
